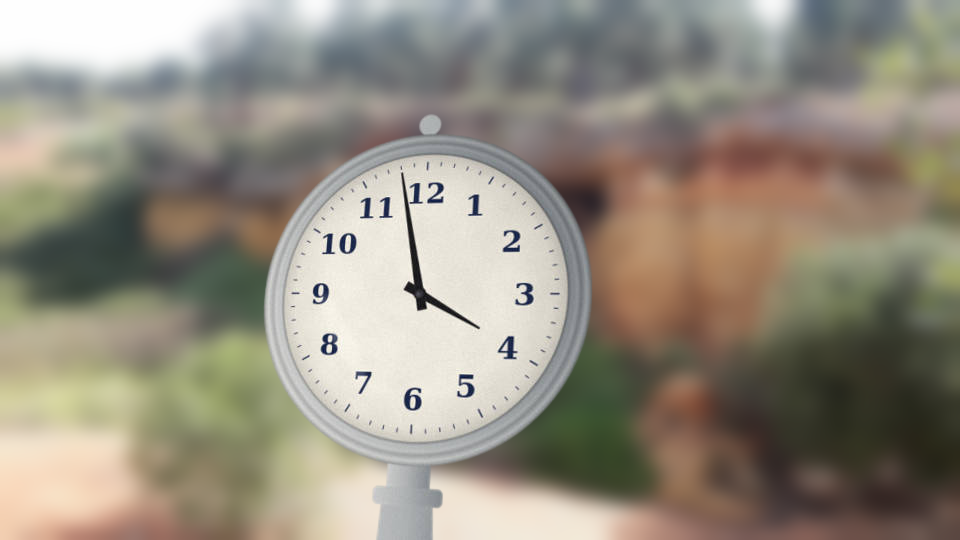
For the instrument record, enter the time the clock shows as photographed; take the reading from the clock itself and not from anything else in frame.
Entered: 3:58
